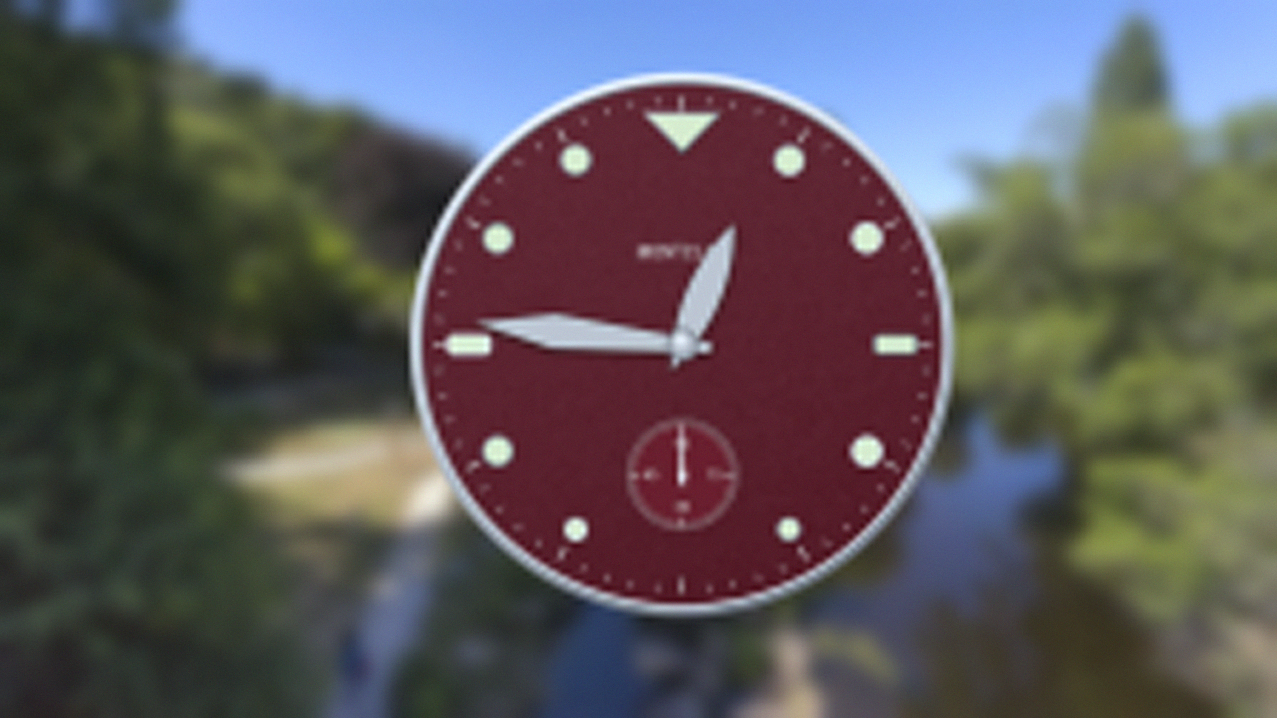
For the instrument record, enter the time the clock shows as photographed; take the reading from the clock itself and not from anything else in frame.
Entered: 12:46
